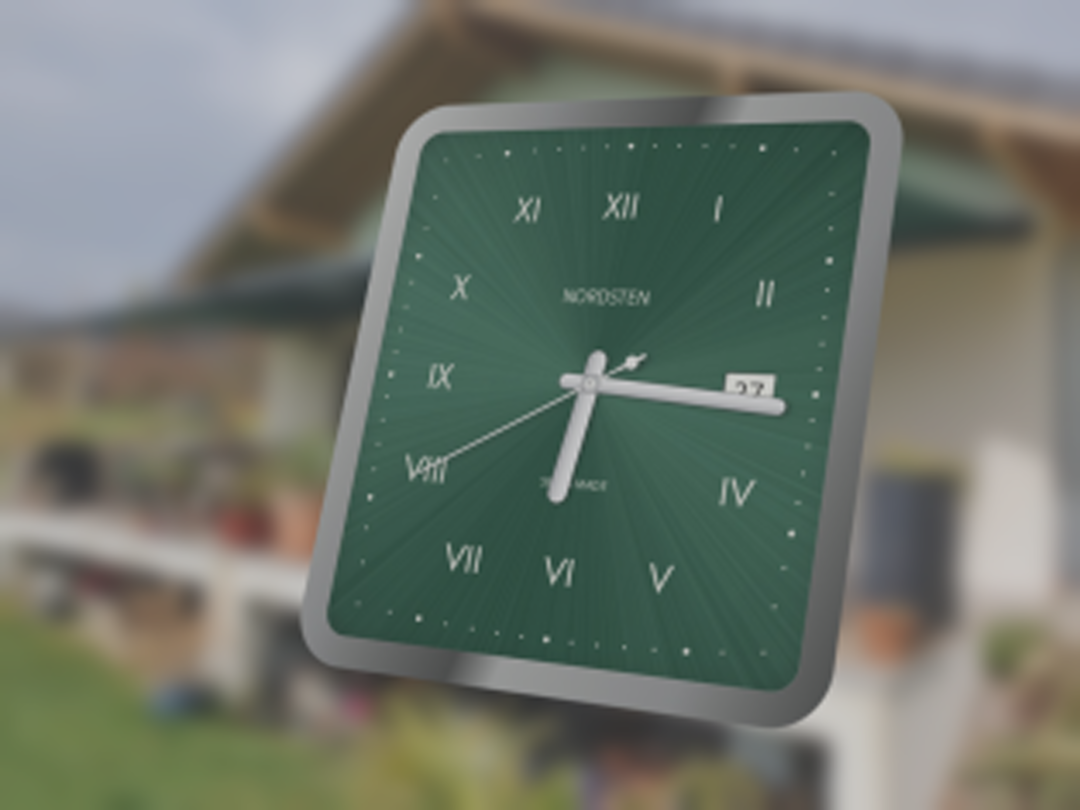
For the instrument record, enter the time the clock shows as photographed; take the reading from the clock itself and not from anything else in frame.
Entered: 6:15:40
